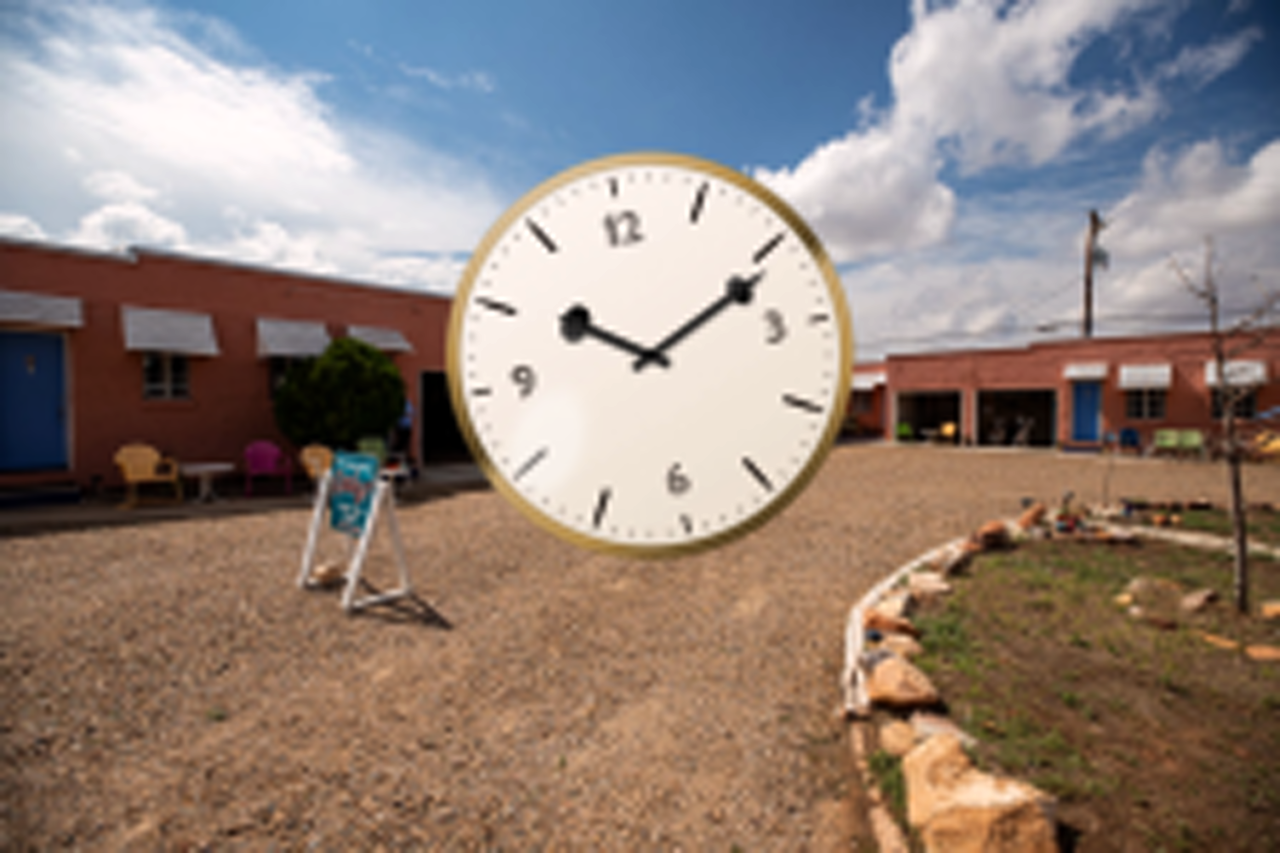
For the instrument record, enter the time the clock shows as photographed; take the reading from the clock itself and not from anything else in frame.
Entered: 10:11
